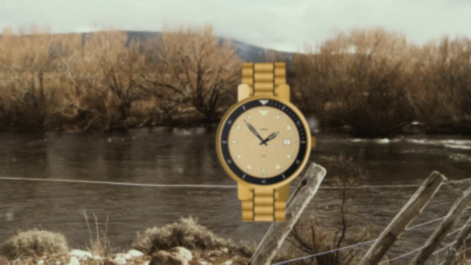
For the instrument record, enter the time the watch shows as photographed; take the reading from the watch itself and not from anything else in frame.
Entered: 1:53
